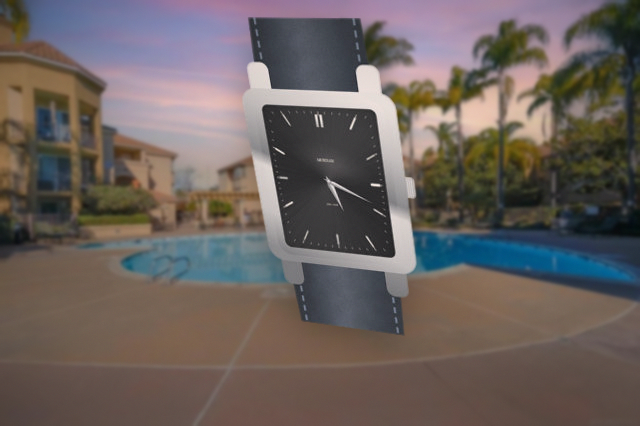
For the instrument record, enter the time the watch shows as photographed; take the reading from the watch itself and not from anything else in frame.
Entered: 5:19
